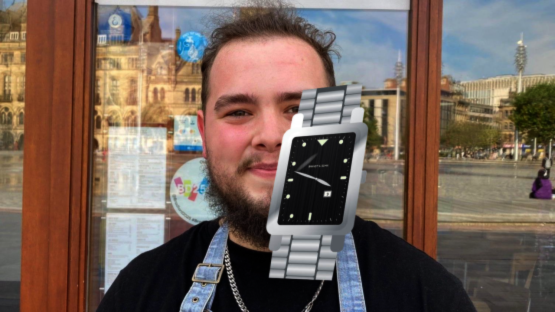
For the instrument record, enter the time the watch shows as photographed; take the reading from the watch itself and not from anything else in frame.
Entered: 3:48
